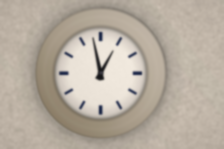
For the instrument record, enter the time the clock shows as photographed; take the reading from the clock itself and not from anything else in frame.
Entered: 12:58
